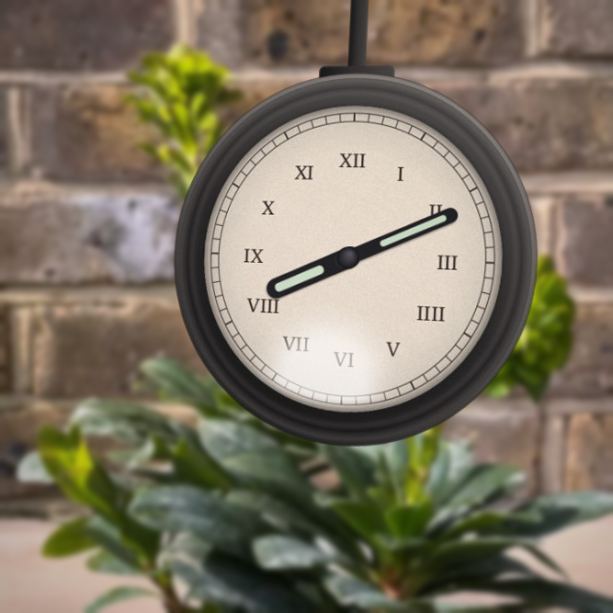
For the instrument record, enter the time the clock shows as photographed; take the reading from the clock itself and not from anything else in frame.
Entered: 8:11
